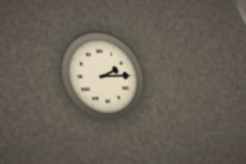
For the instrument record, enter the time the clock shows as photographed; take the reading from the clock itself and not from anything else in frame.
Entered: 2:15
